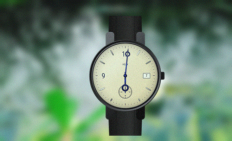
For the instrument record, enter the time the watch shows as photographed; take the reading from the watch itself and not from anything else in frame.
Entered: 6:01
